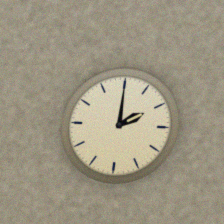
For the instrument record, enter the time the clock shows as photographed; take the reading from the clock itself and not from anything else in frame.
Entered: 2:00
